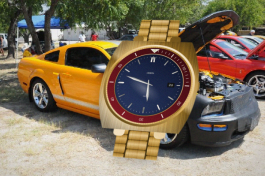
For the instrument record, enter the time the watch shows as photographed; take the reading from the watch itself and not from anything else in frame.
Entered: 5:48
